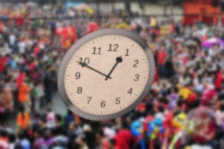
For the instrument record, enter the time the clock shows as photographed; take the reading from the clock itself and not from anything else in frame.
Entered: 12:49
